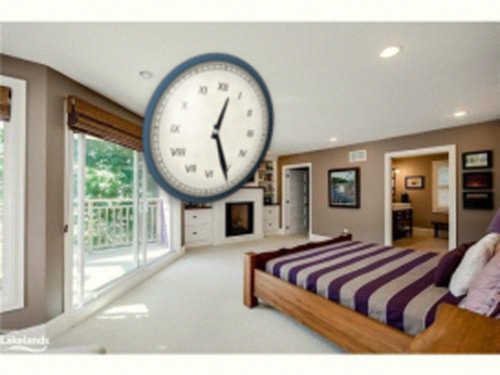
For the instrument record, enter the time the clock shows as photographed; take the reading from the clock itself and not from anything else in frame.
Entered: 12:26
